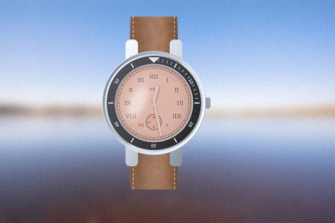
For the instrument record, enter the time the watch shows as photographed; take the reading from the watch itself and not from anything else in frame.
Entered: 12:28
